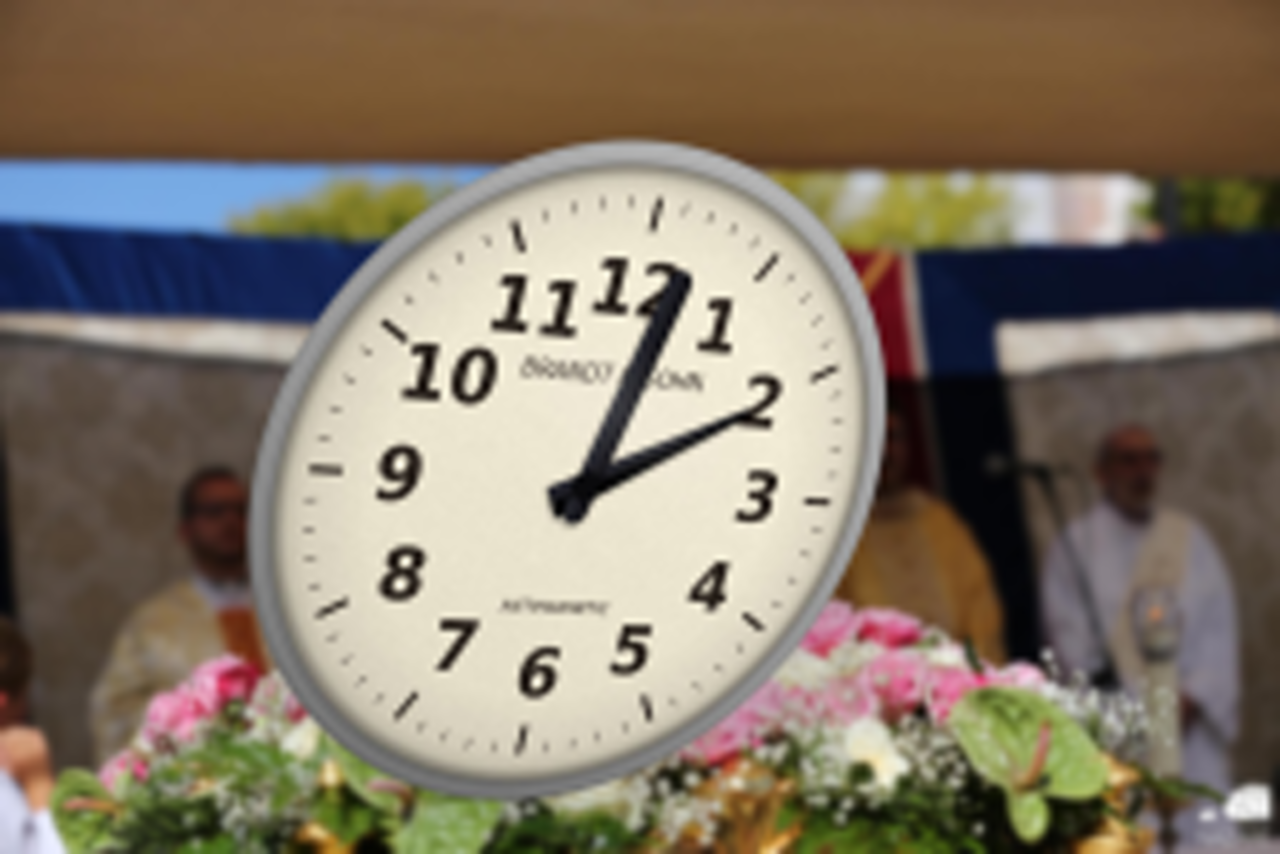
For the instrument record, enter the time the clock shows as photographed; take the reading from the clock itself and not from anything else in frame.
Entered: 2:02
